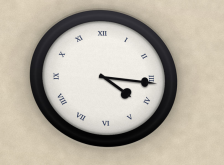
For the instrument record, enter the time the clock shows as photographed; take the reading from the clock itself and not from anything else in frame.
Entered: 4:16
